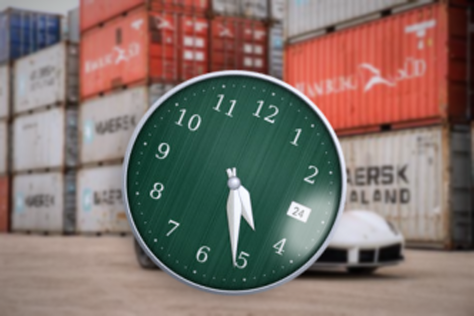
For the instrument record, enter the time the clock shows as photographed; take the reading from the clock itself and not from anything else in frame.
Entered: 4:26
